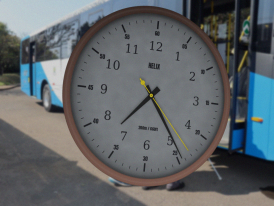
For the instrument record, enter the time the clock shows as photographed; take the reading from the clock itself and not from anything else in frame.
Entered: 7:24:23
